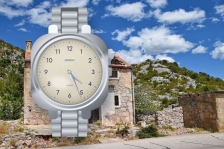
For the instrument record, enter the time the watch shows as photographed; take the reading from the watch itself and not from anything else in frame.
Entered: 4:26
